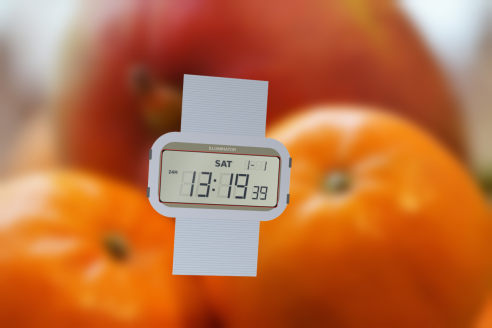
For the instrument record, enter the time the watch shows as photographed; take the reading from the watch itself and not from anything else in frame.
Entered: 13:19:39
